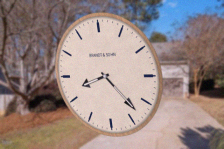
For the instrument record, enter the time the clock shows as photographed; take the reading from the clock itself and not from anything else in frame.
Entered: 8:23
